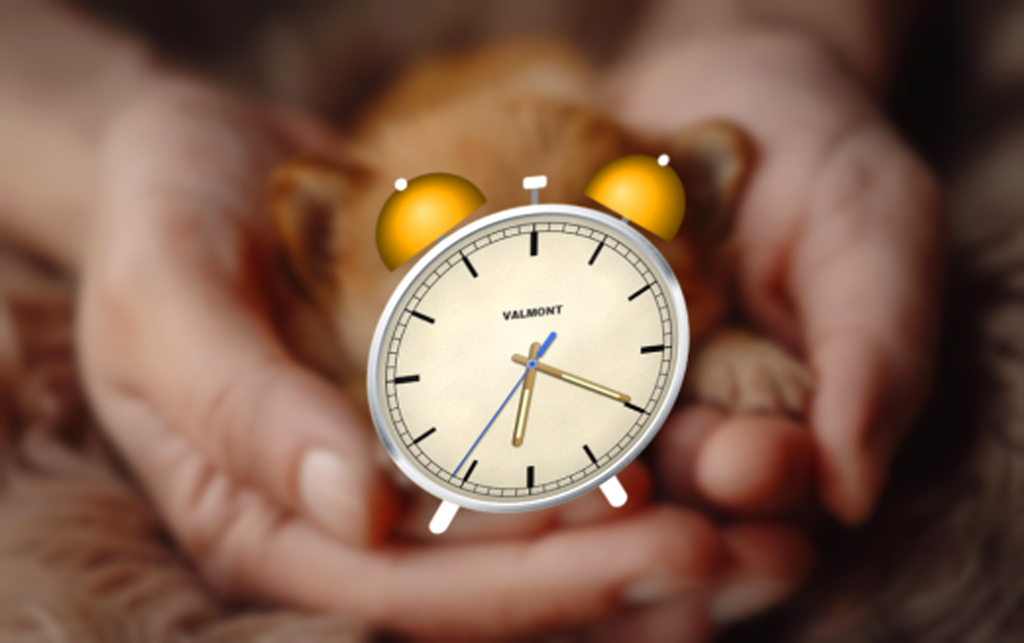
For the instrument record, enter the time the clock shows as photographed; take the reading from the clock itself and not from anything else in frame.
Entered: 6:19:36
